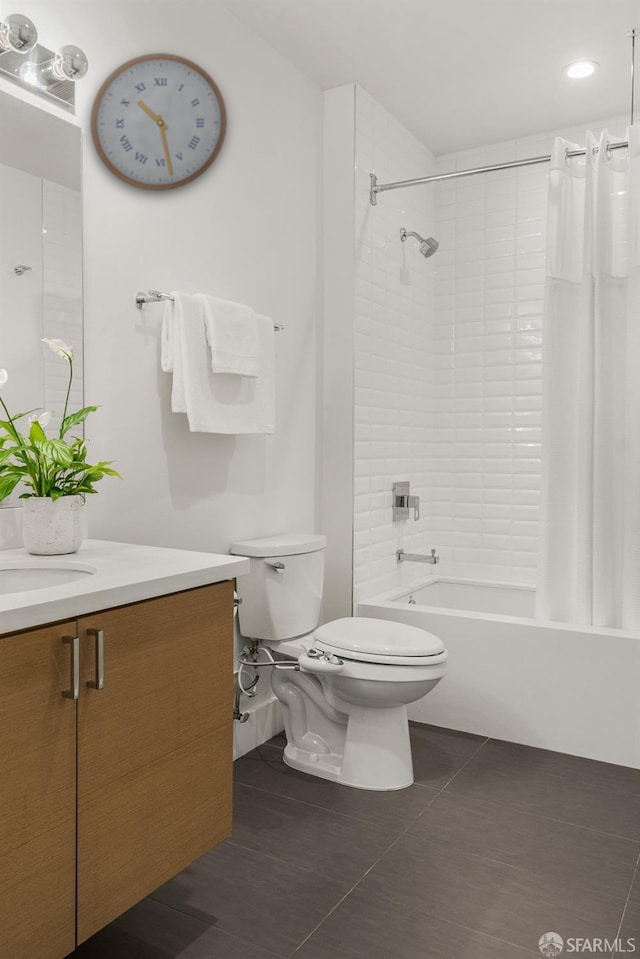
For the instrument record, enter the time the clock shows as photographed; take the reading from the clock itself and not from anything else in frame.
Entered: 10:28
